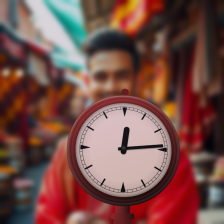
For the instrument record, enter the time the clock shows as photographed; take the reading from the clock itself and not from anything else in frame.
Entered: 12:14
